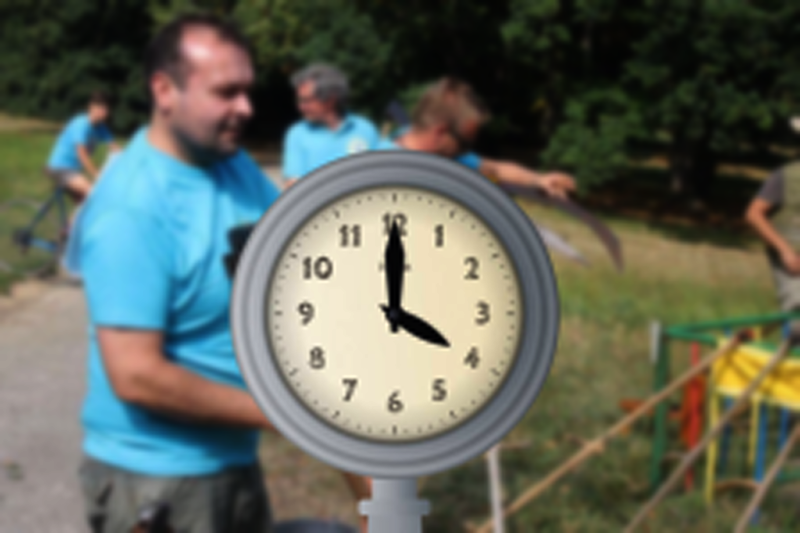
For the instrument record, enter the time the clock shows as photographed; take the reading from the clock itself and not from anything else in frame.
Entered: 4:00
